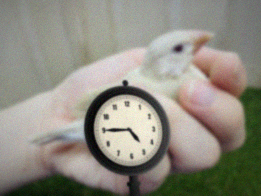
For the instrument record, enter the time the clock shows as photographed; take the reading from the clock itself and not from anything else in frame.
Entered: 4:45
